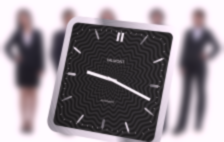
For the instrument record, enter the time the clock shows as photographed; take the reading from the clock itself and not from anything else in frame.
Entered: 9:18
